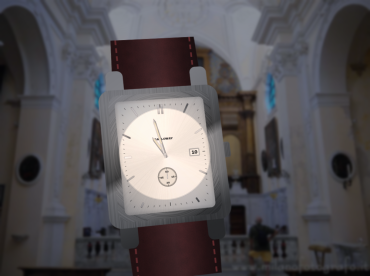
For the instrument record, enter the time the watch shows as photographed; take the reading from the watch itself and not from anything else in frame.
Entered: 10:58
